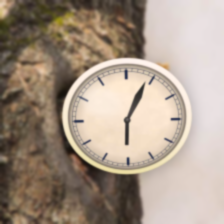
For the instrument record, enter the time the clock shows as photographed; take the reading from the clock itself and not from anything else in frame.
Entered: 6:04
